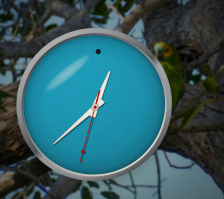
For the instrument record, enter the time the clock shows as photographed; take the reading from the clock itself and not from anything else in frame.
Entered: 12:37:32
